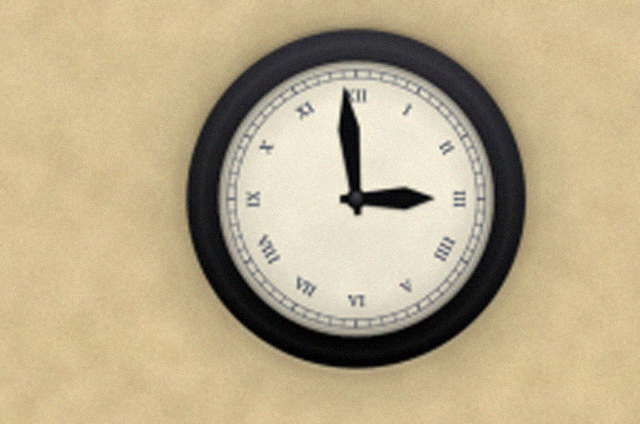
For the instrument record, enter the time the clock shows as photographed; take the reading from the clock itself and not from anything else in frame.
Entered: 2:59
